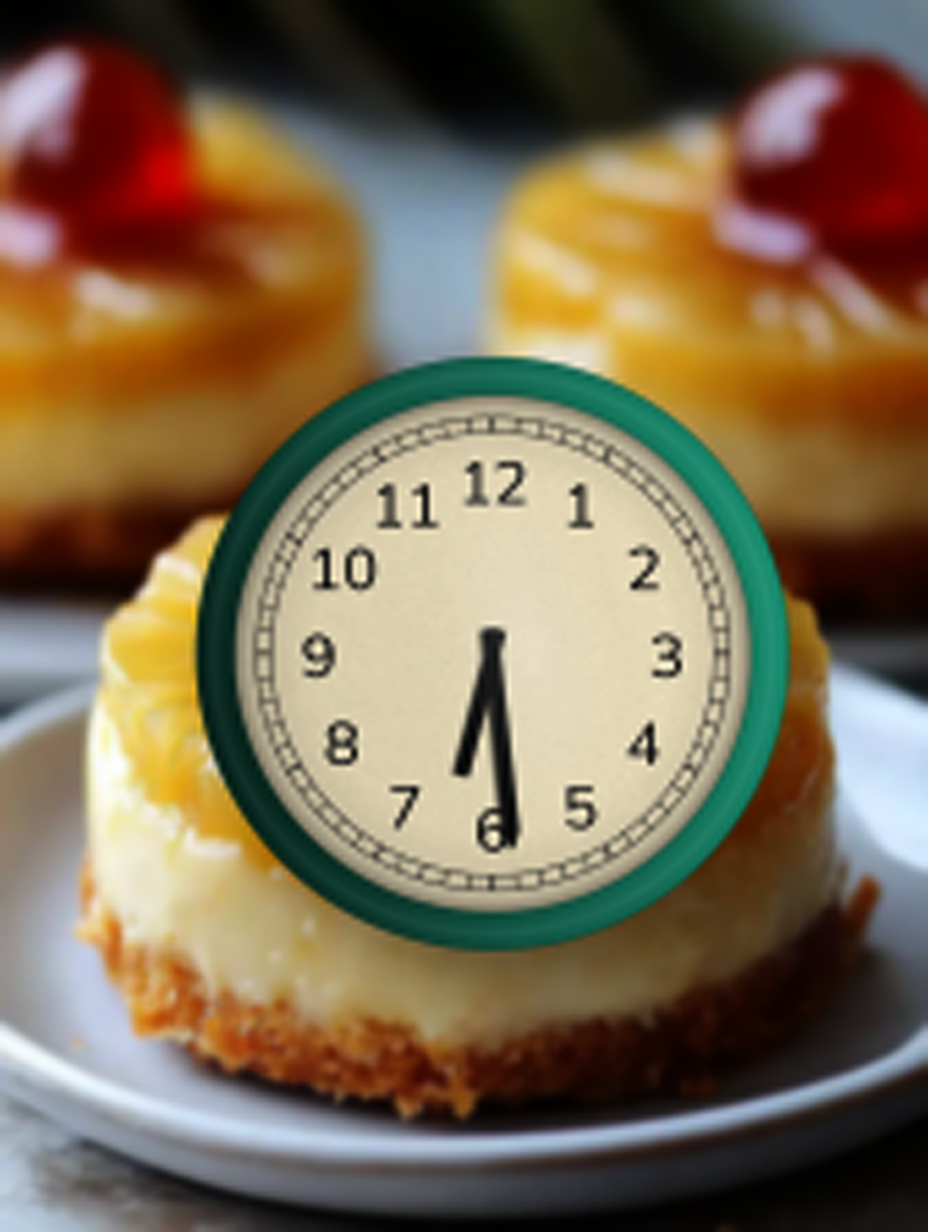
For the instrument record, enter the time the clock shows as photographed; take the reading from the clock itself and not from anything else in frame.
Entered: 6:29
